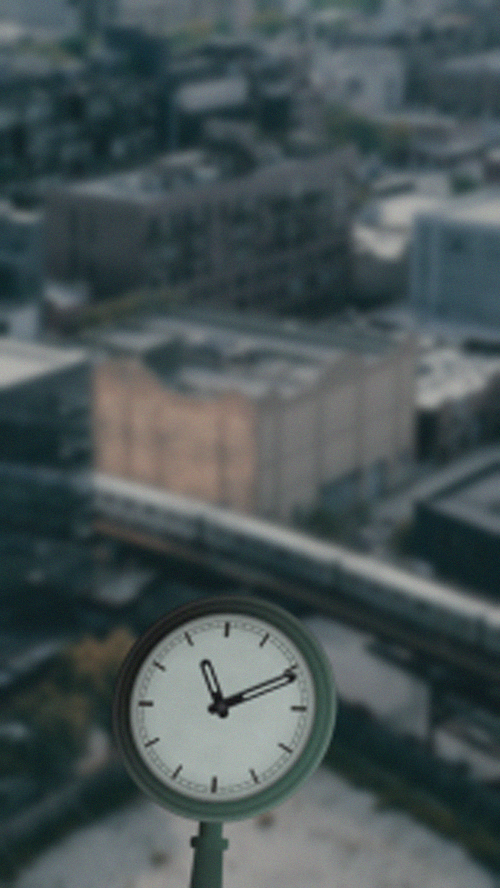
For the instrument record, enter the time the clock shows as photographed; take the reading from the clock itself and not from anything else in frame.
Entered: 11:11
